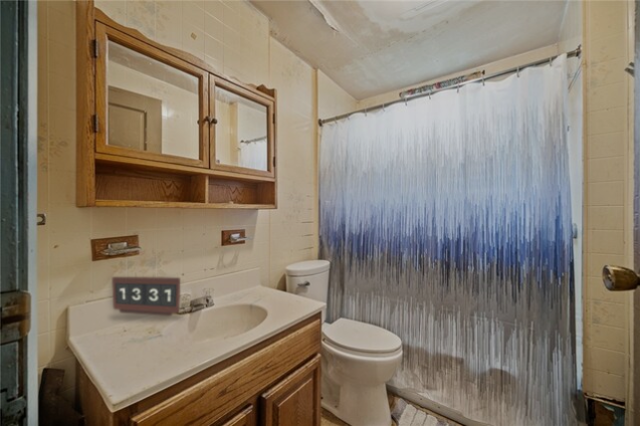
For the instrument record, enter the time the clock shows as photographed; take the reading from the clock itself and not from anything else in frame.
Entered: 13:31
